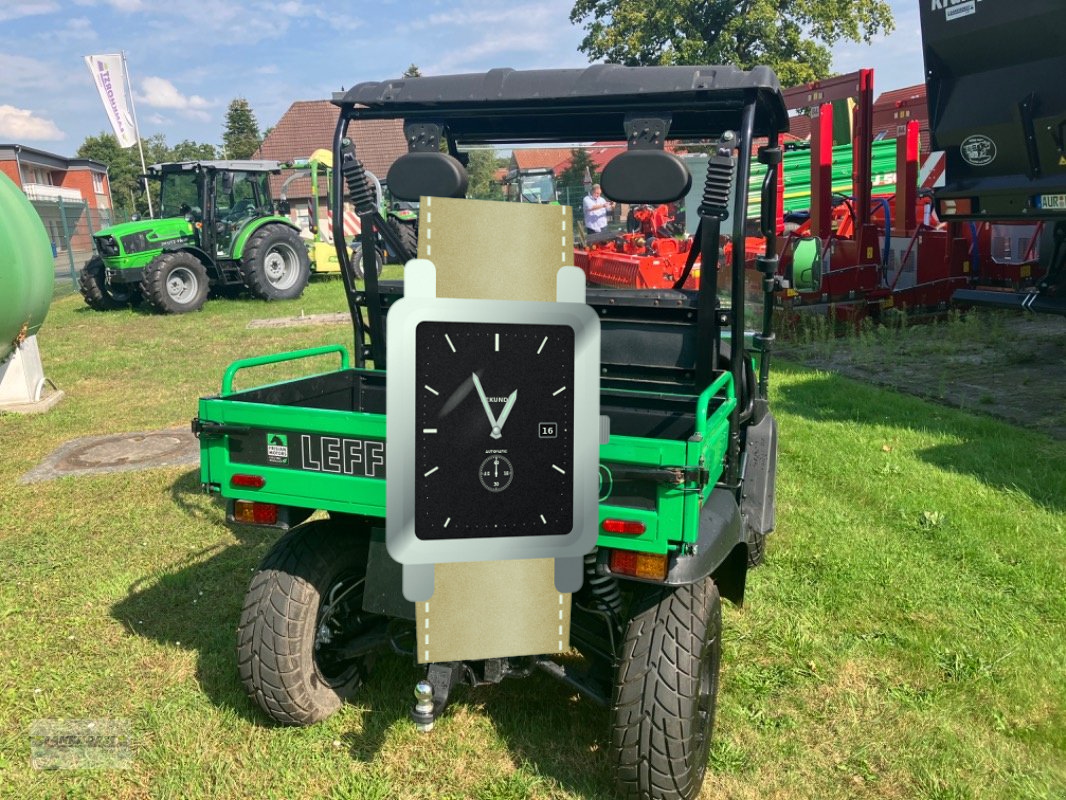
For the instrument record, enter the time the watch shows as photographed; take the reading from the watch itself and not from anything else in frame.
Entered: 12:56
